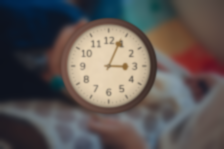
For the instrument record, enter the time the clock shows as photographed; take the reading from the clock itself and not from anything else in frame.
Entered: 3:04
